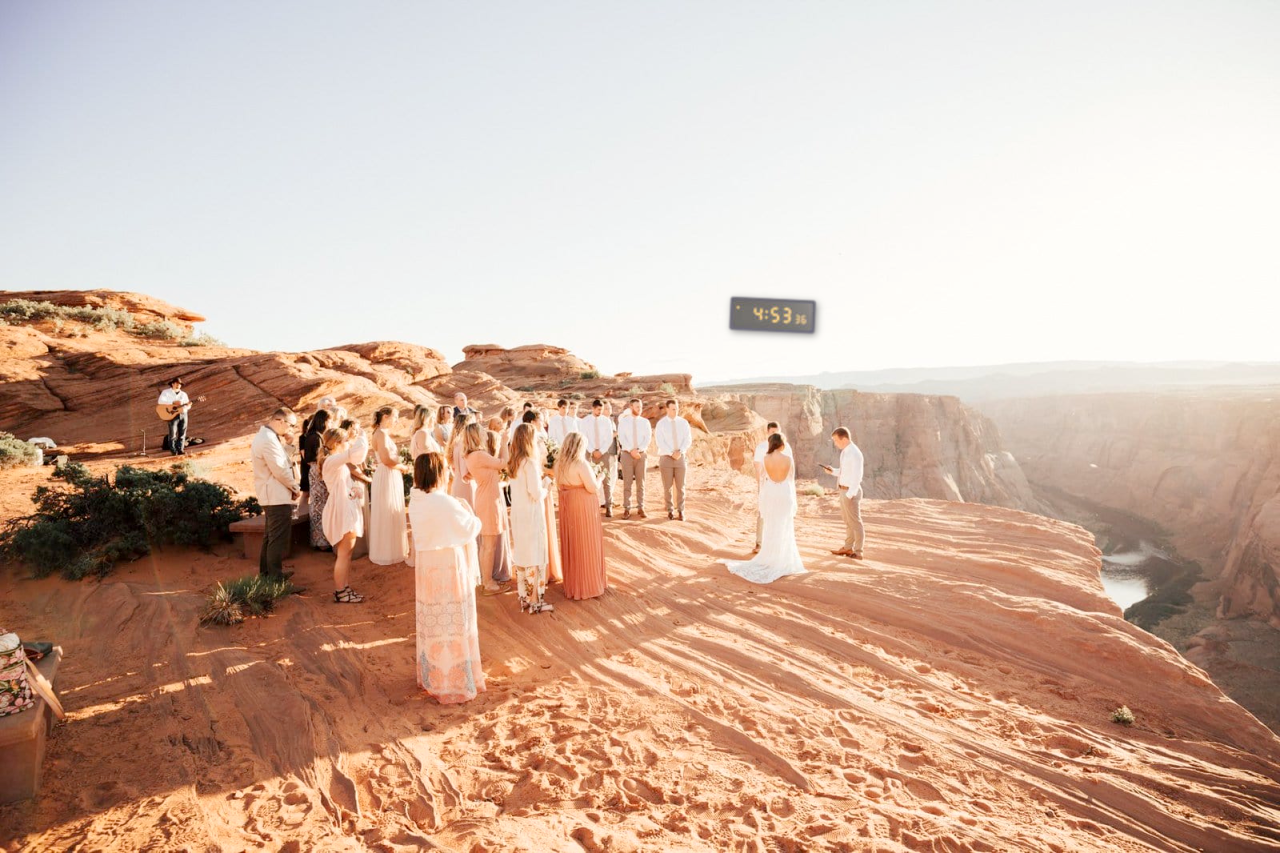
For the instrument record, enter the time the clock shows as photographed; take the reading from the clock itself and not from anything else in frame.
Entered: 4:53
